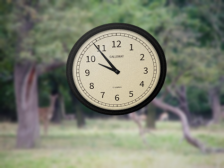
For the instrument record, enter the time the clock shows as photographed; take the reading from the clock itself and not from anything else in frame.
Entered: 9:54
